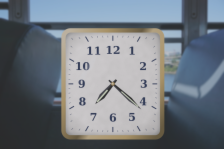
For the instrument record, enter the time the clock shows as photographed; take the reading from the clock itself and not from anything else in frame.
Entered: 7:22
